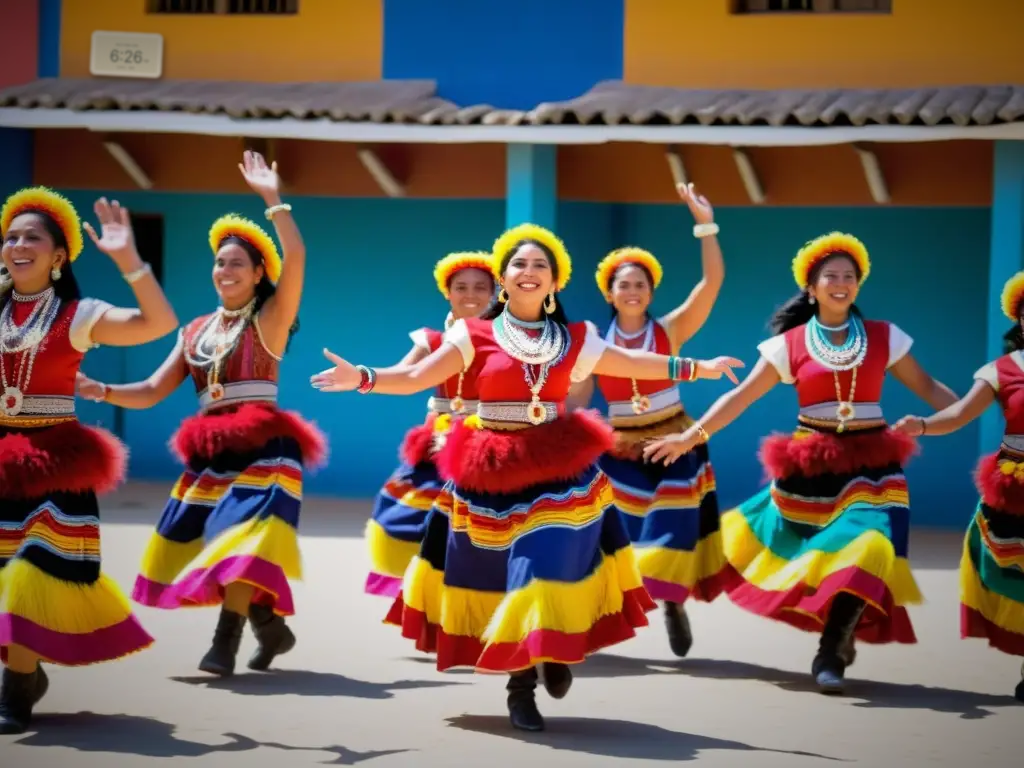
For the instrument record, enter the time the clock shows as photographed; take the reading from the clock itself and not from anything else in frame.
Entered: 6:26
